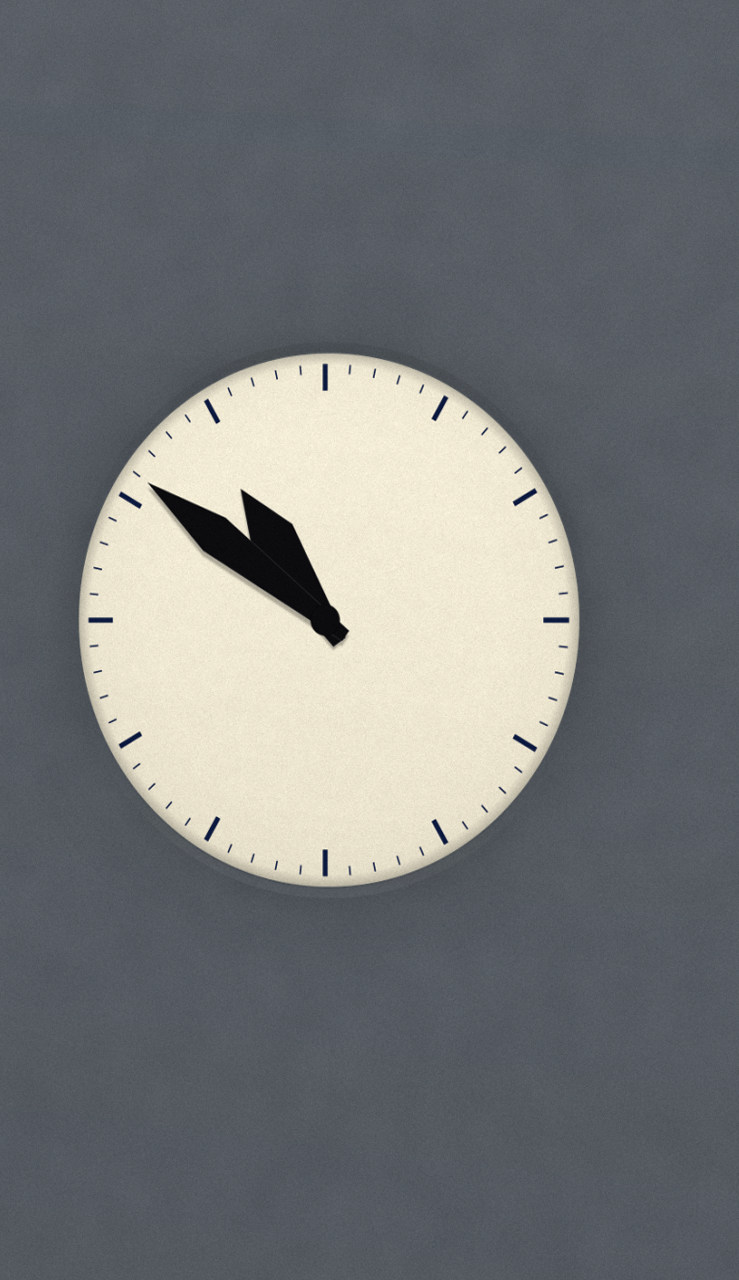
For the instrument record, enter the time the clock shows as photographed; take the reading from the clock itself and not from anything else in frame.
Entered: 10:51
